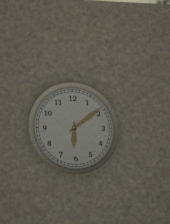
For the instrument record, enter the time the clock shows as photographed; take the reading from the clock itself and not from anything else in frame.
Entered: 6:09
